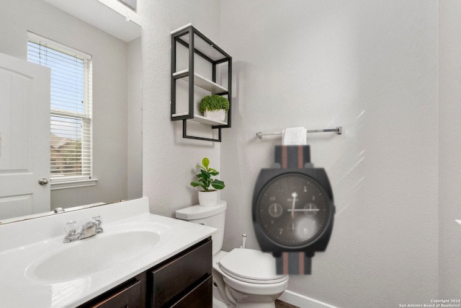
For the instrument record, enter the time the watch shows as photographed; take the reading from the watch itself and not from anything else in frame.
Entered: 12:15
